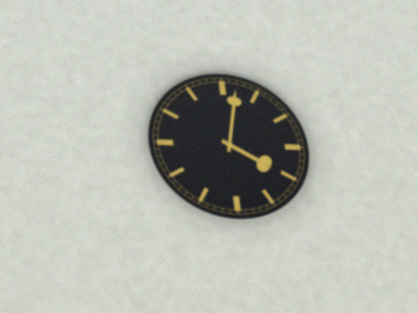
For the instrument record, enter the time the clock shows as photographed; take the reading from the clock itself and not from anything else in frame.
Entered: 4:02
